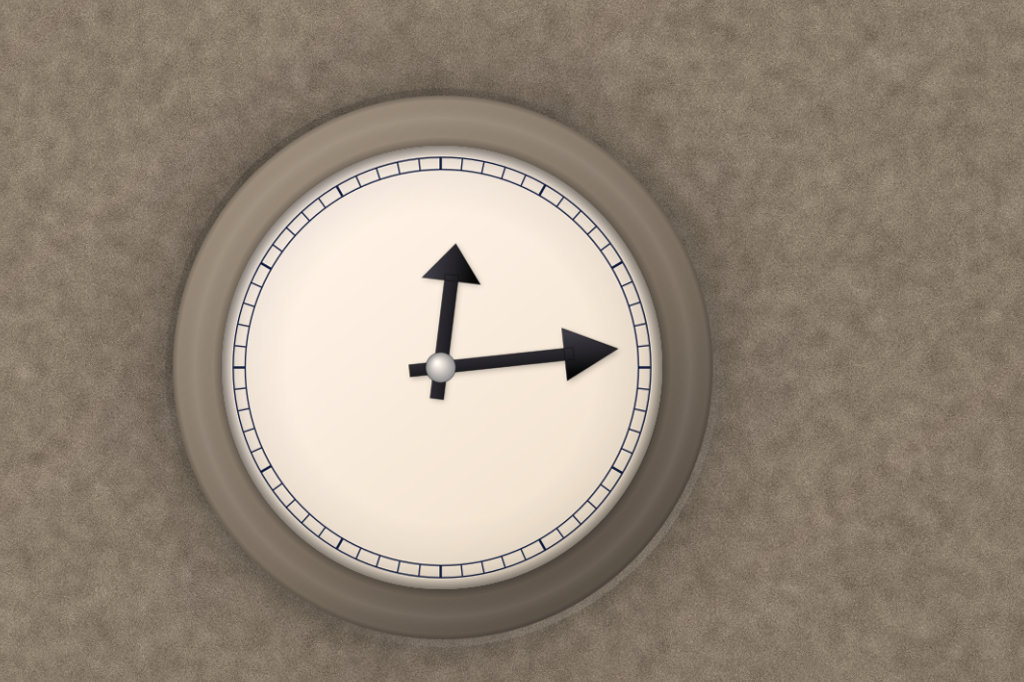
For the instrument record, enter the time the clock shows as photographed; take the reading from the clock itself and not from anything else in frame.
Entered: 12:14
